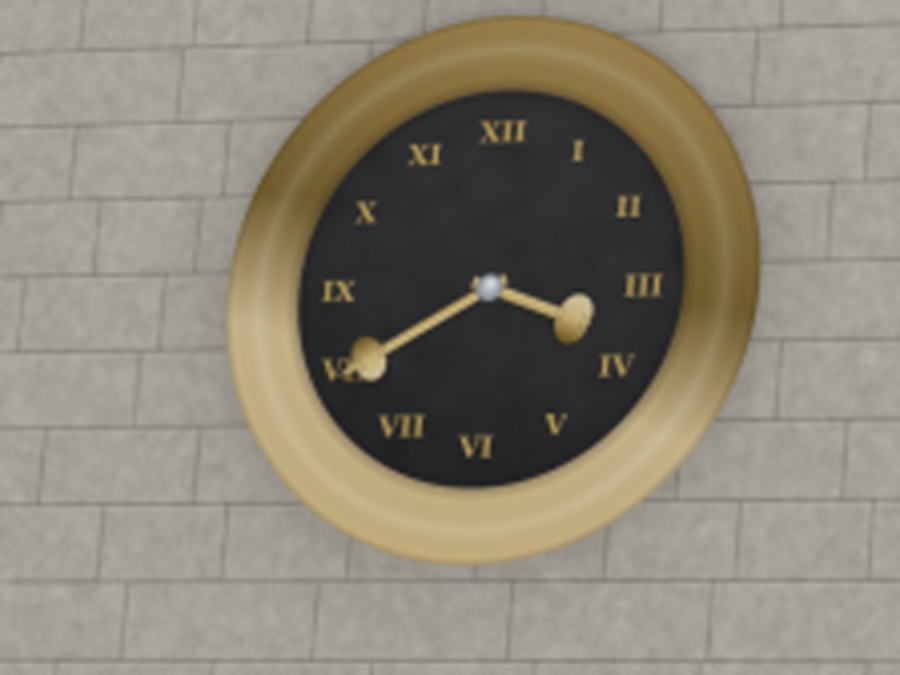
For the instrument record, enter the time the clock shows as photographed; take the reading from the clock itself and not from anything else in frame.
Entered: 3:40
